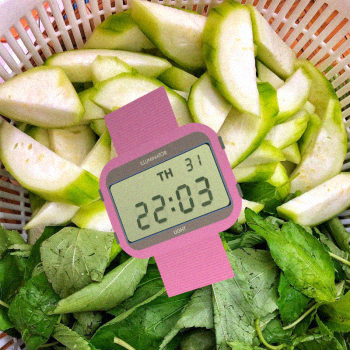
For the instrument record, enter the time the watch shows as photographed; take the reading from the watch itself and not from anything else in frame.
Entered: 22:03
